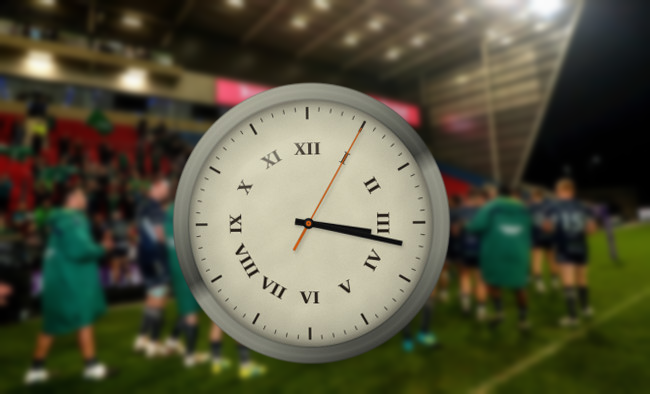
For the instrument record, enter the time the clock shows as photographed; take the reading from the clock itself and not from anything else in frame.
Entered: 3:17:05
